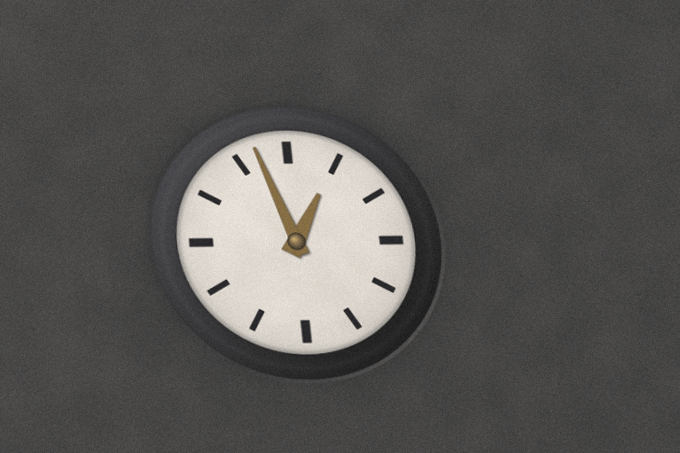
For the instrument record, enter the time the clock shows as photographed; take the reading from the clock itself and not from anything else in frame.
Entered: 12:57
